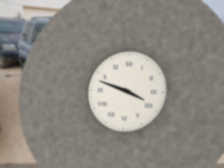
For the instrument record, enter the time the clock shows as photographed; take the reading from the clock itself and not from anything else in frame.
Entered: 3:48
